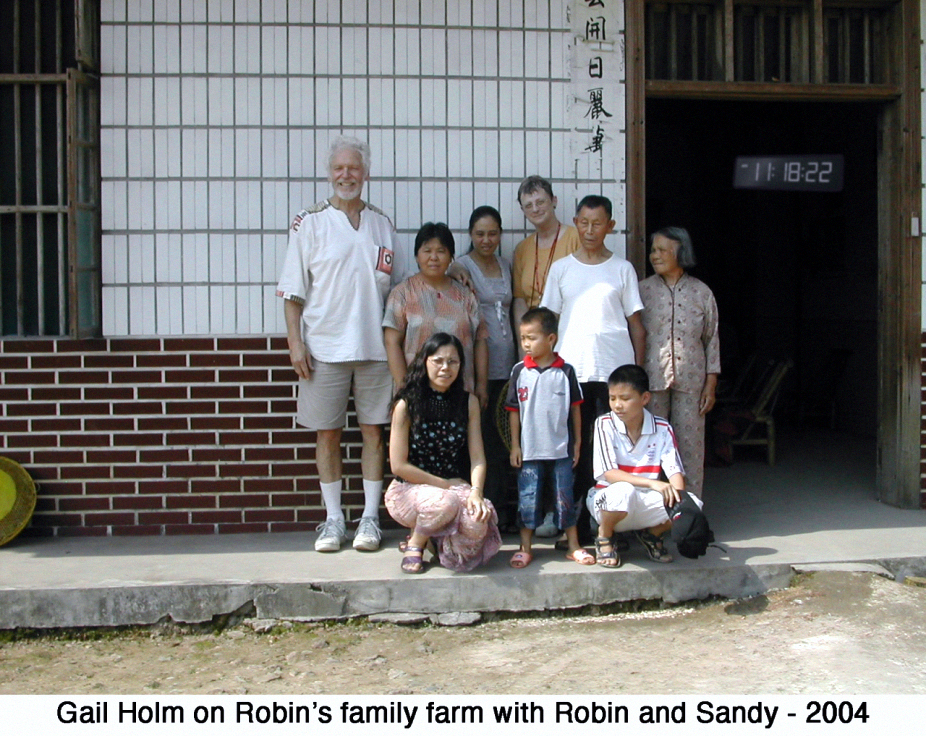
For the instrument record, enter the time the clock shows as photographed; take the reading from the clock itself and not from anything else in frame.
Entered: 11:18:22
